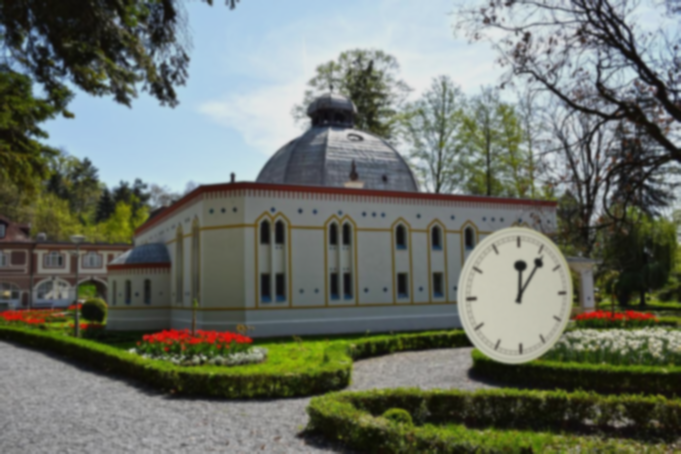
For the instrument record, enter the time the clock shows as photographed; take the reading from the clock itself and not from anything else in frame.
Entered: 12:06
